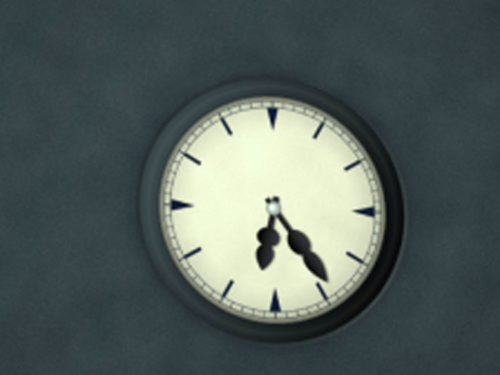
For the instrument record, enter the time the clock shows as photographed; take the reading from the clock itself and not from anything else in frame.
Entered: 6:24
